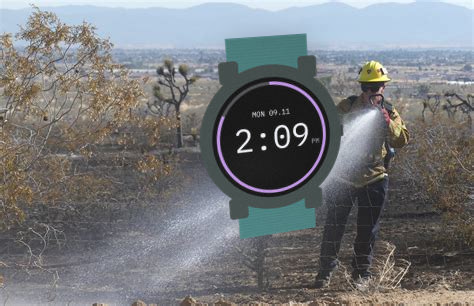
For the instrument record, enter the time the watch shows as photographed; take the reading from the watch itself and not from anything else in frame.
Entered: 2:09
